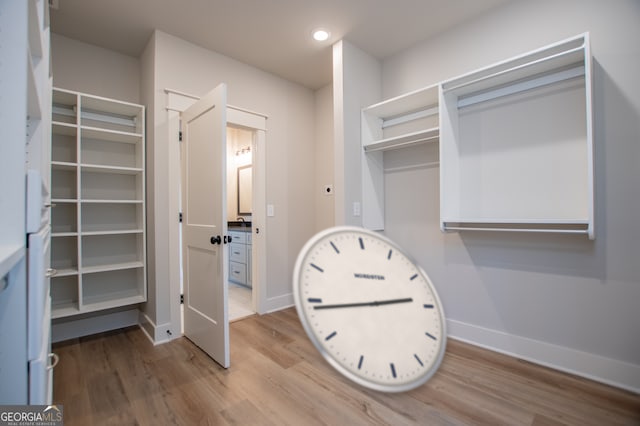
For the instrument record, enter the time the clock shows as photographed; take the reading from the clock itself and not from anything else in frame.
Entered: 2:44
